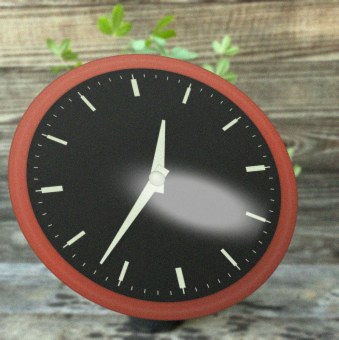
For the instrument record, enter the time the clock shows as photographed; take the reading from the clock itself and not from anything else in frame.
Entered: 12:37
